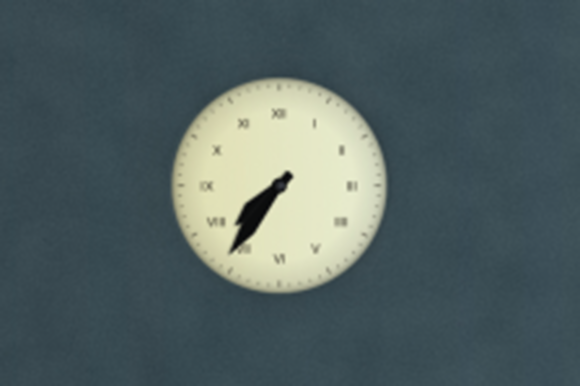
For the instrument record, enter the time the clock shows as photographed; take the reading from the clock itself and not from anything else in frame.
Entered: 7:36
